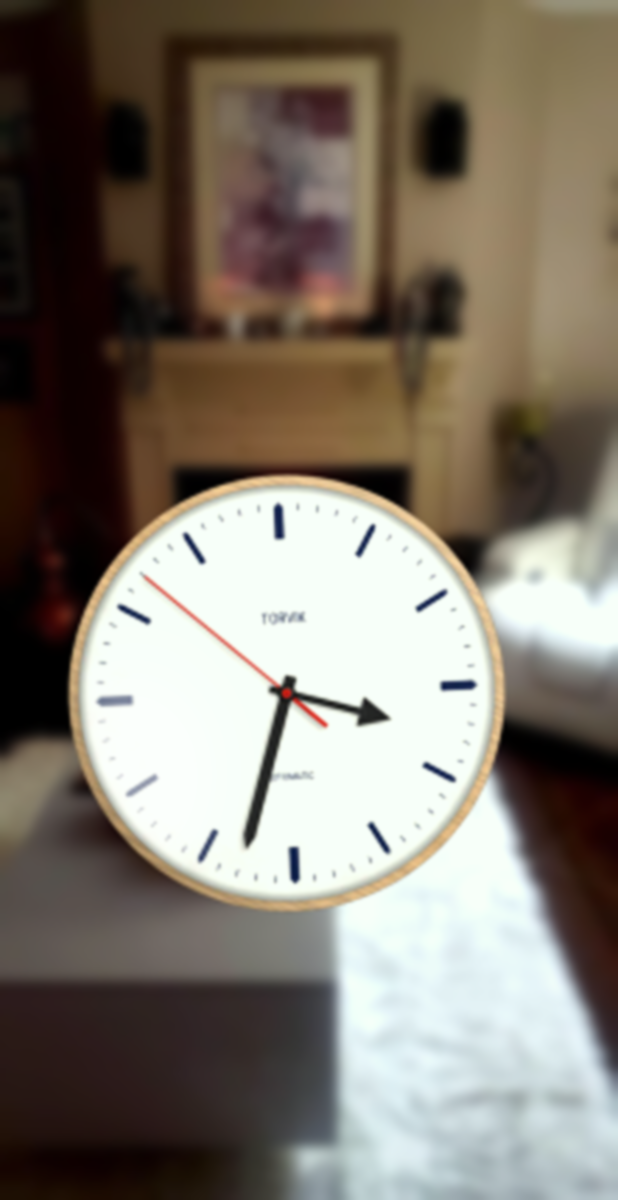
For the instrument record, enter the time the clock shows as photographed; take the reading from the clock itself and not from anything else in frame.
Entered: 3:32:52
